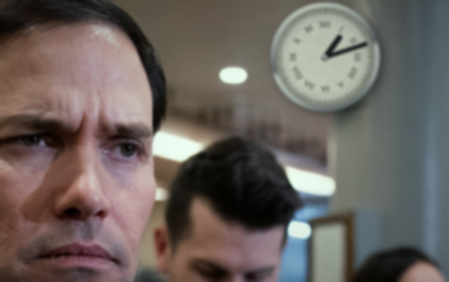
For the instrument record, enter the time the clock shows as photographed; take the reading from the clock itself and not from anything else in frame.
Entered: 1:12
